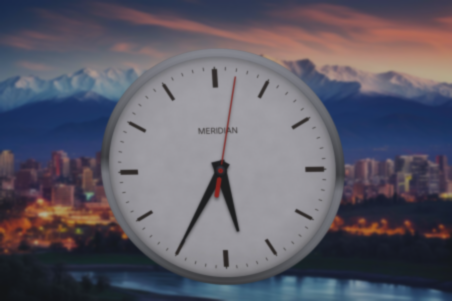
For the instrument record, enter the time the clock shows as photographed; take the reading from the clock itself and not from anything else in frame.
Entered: 5:35:02
